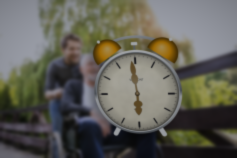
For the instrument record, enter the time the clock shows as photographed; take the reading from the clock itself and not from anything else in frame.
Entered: 5:59
